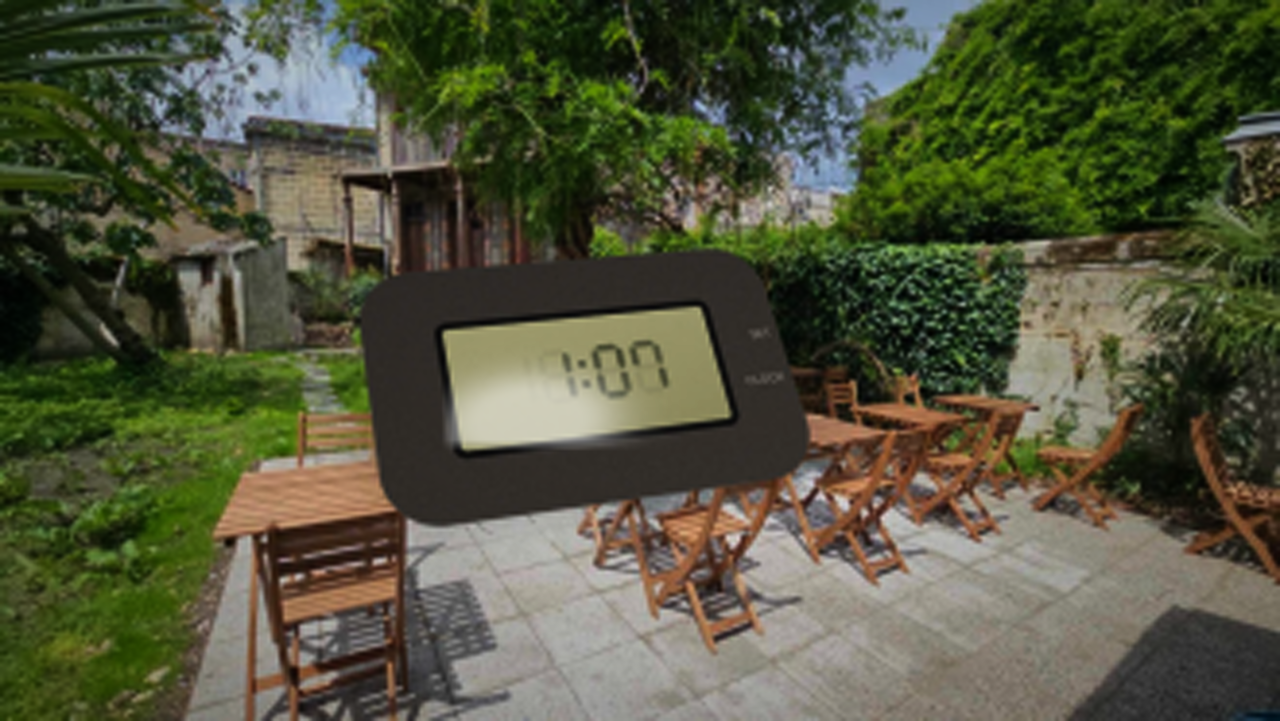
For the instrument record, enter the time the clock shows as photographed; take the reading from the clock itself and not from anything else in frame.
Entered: 1:07
